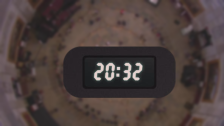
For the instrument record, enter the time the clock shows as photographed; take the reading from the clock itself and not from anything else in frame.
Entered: 20:32
